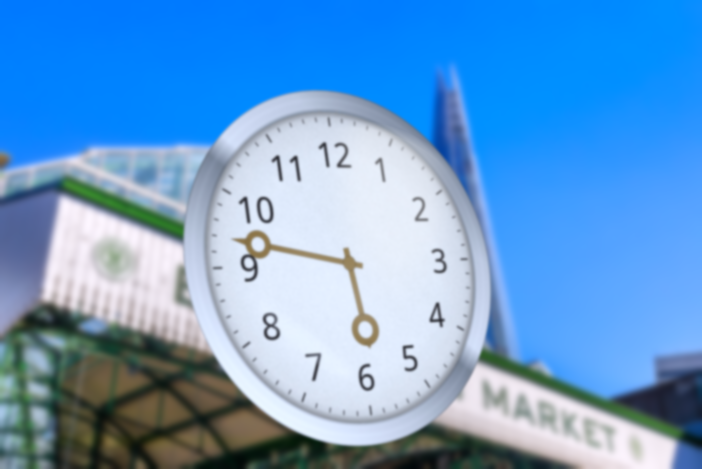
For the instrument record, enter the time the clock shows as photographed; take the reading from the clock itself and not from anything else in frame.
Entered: 5:47
